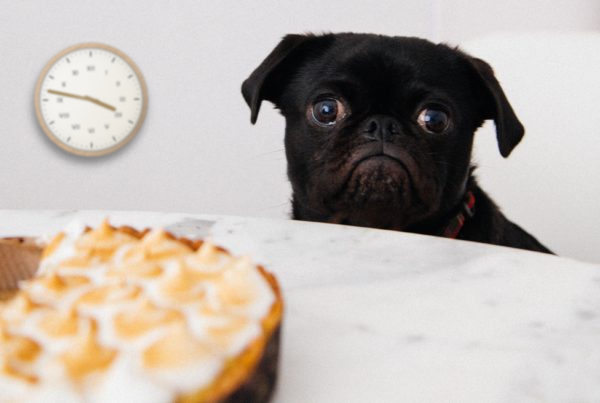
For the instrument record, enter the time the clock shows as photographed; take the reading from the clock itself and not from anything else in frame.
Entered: 3:47
